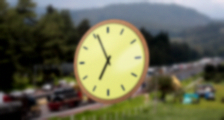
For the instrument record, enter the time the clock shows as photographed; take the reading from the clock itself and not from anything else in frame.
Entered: 6:56
